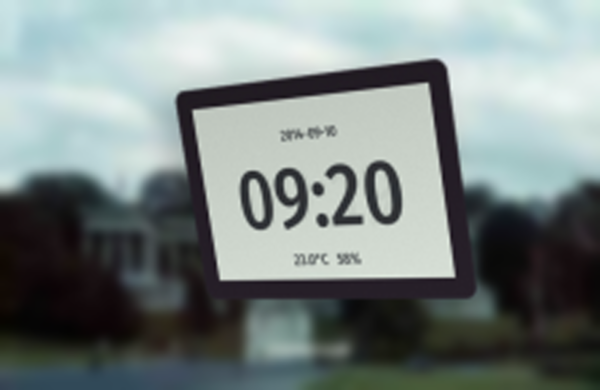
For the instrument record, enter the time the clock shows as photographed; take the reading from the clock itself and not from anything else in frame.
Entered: 9:20
